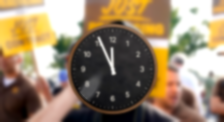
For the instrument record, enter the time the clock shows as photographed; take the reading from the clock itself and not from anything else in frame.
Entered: 11:56
